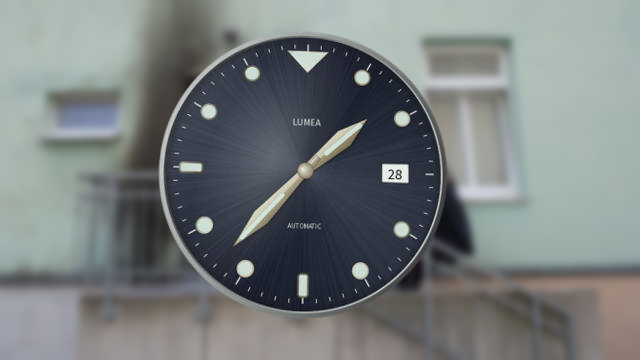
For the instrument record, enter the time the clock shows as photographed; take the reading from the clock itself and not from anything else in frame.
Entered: 1:37
